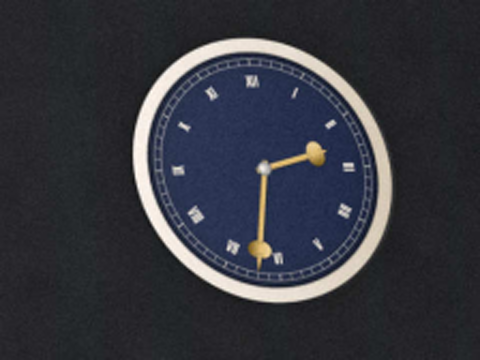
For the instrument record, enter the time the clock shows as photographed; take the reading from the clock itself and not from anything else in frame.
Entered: 2:32
